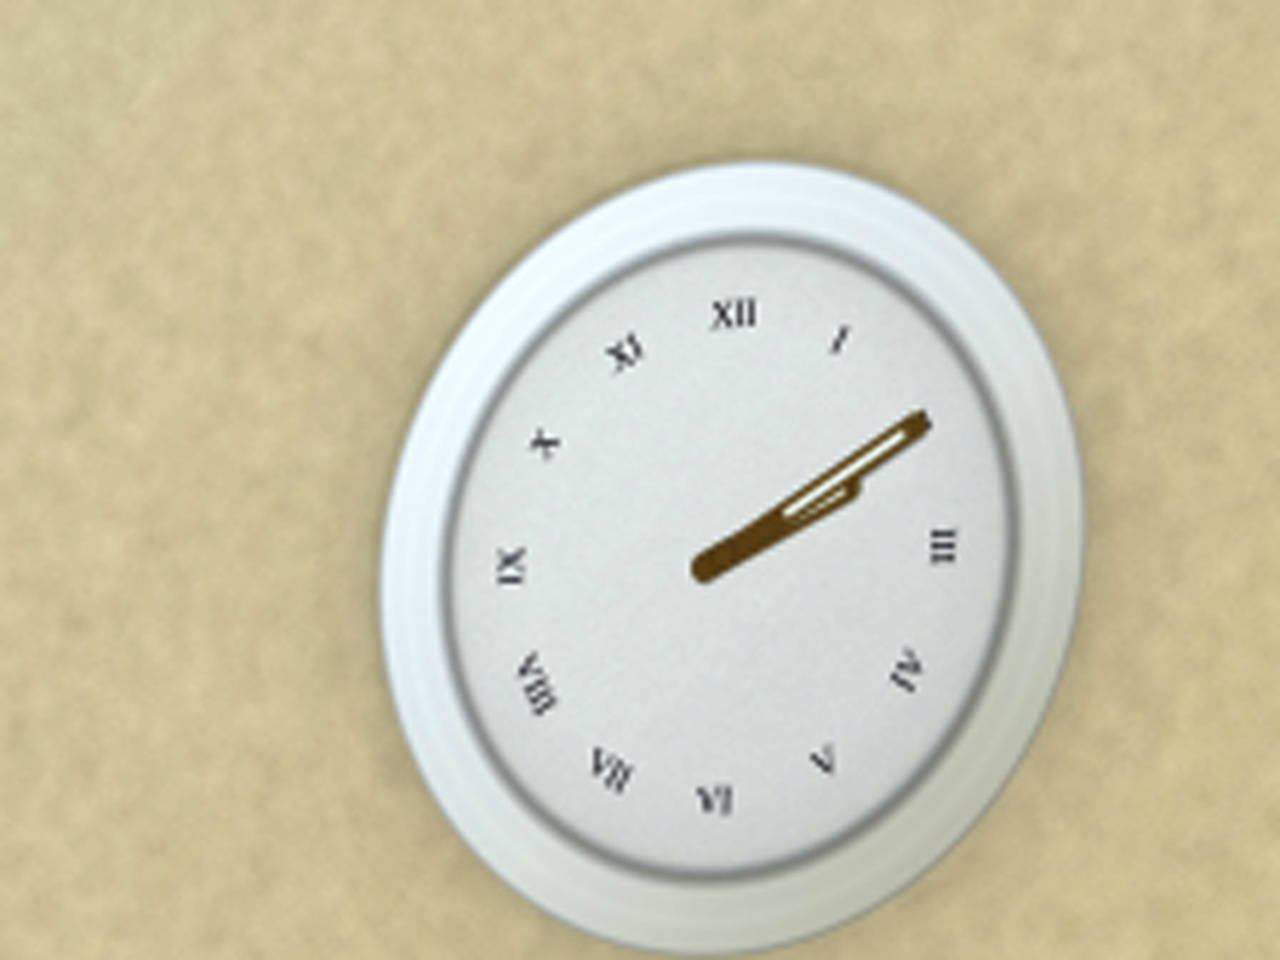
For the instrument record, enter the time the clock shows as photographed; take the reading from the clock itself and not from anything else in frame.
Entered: 2:10
